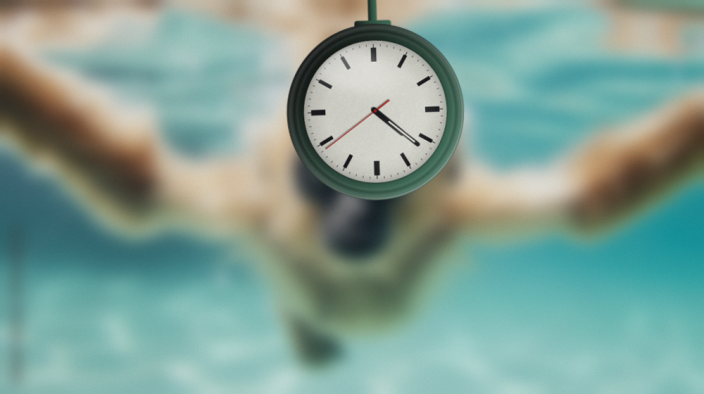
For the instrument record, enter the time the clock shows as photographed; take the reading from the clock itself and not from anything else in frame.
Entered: 4:21:39
